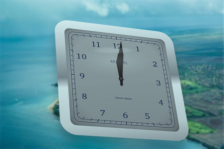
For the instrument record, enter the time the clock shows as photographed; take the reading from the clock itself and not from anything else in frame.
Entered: 12:01
